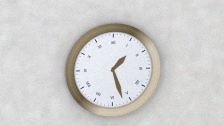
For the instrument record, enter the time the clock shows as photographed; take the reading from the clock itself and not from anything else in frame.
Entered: 1:27
